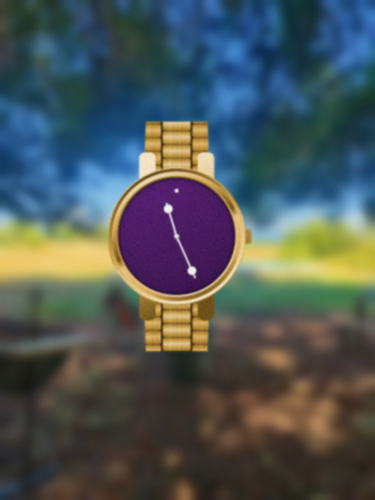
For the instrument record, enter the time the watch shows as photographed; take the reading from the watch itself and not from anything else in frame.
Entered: 11:26
